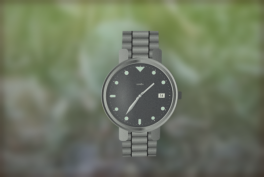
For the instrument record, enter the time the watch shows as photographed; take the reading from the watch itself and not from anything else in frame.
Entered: 1:36
